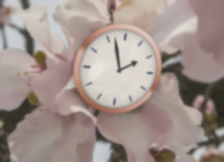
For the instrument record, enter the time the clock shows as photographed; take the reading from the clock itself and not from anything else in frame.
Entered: 1:57
